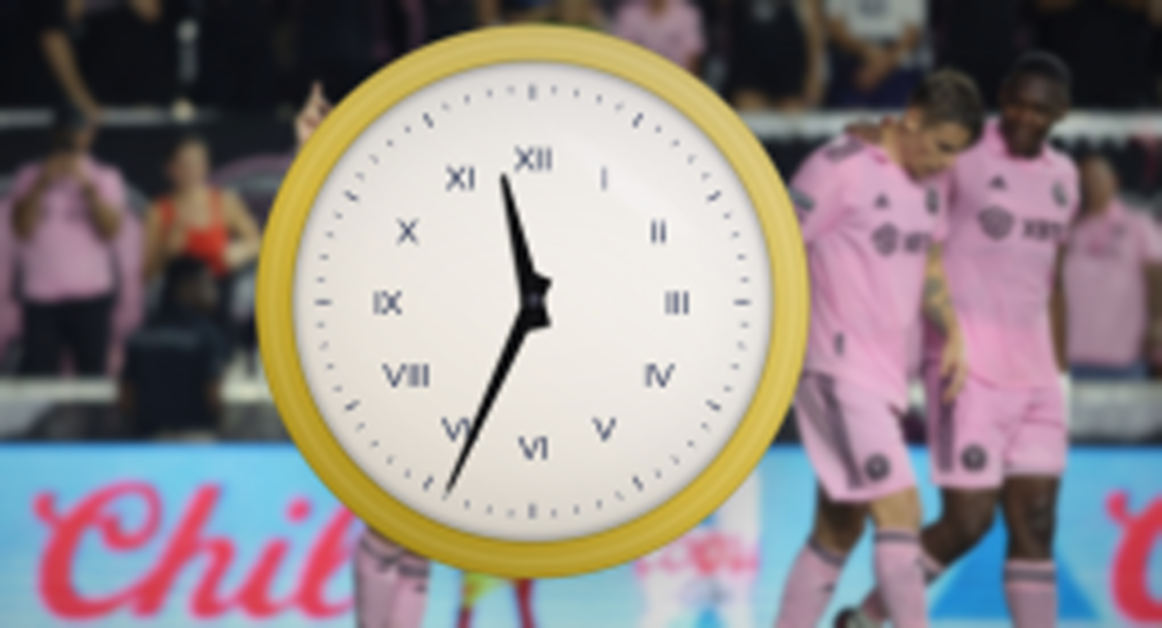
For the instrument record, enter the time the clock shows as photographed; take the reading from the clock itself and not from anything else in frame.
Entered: 11:34
